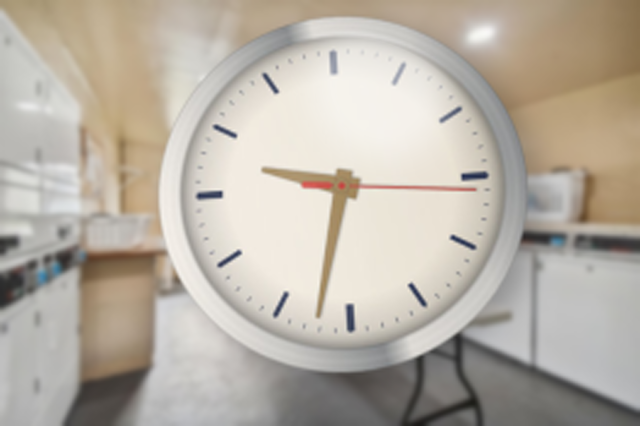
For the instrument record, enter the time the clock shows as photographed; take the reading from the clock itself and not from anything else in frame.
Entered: 9:32:16
